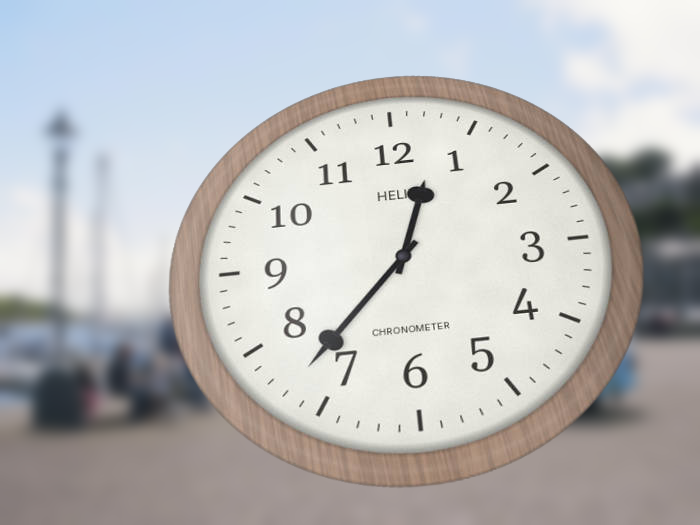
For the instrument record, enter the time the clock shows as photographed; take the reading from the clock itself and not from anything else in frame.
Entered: 12:37
